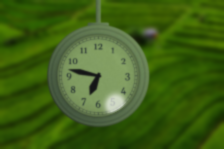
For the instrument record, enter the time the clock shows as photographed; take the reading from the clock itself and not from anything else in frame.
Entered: 6:47
